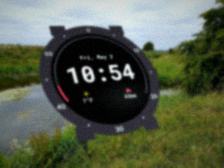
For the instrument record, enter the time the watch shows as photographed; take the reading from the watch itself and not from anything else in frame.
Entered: 10:54
